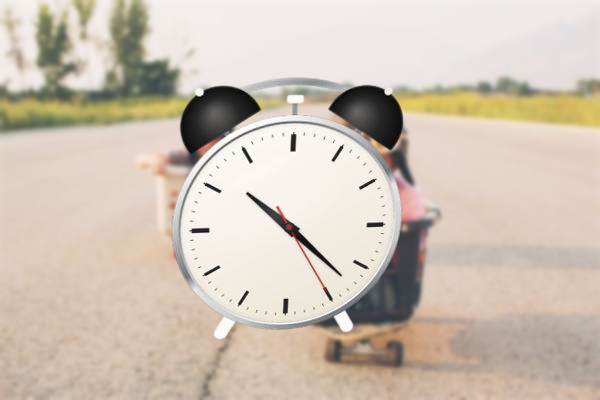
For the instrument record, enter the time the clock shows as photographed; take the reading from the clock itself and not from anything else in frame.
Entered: 10:22:25
